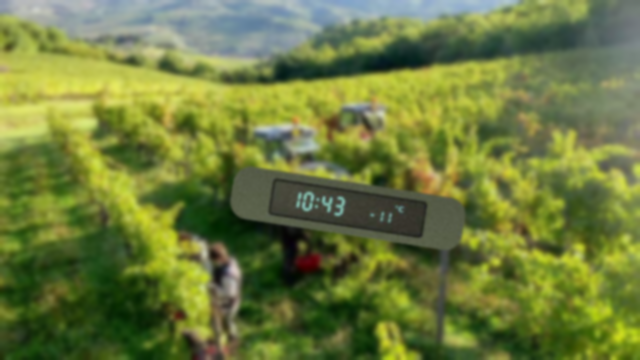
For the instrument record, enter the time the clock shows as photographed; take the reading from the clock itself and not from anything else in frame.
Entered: 10:43
